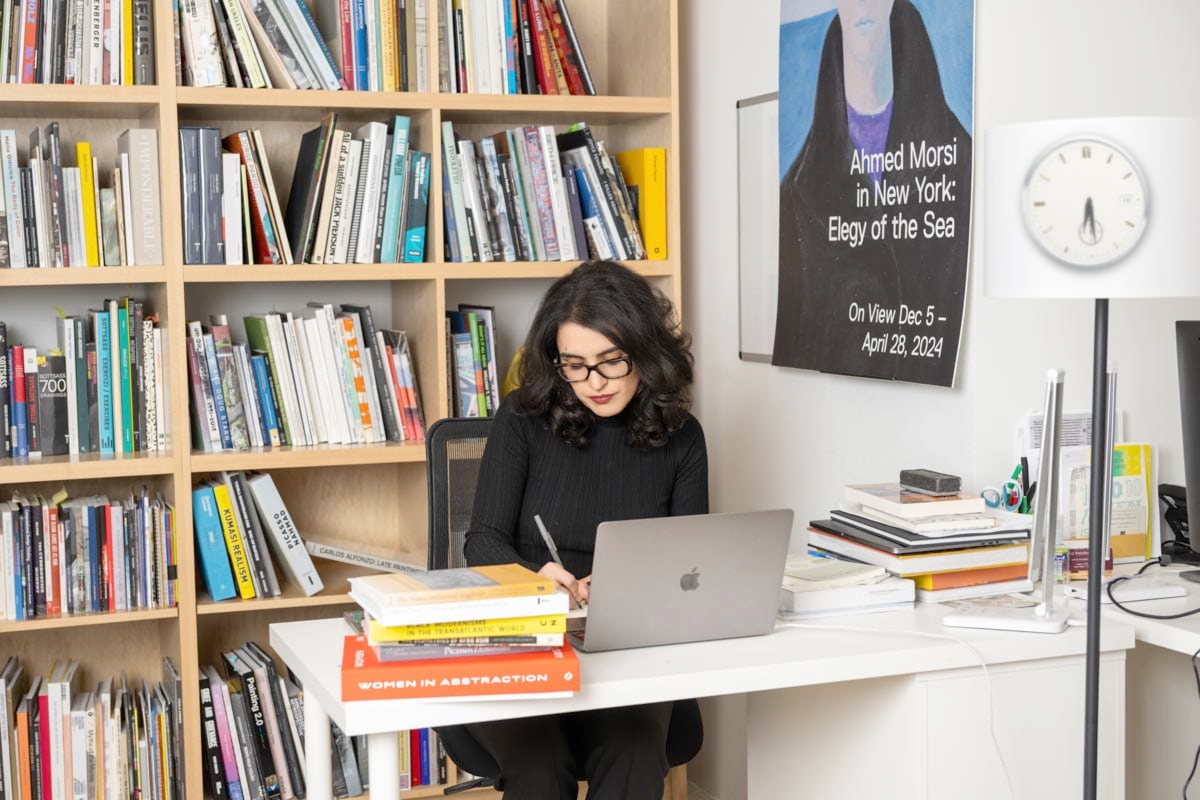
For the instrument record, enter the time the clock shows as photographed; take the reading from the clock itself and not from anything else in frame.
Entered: 6:29
